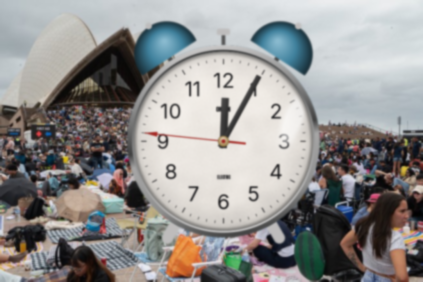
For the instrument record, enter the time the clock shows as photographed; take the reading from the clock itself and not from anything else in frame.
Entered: 12:04:46
